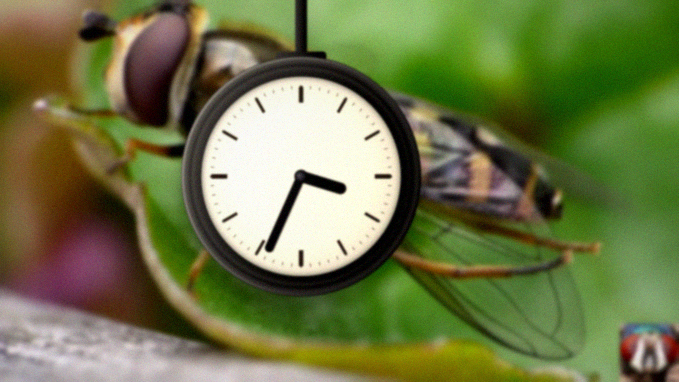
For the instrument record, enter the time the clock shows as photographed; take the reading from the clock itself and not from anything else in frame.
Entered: 3:34
